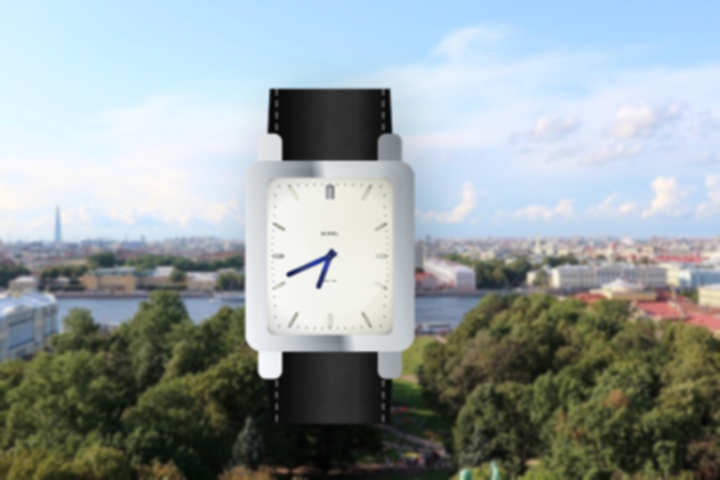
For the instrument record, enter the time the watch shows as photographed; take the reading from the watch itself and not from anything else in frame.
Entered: 6:41
